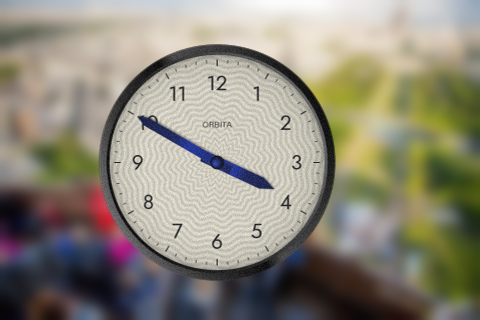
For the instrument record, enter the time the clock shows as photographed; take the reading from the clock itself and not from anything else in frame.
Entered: 3:50
